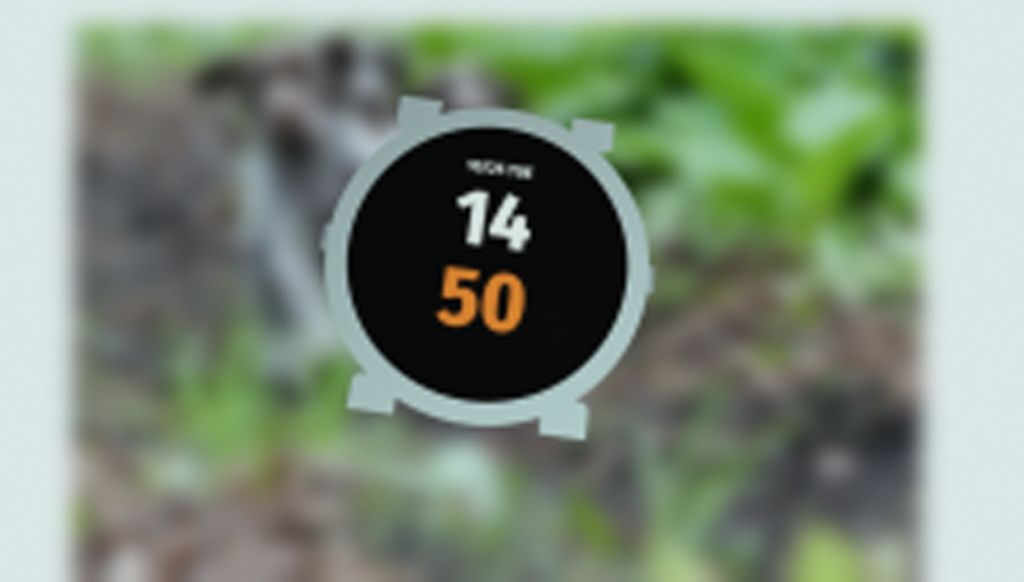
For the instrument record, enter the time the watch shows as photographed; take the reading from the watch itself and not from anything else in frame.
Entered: 14:50
